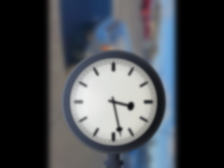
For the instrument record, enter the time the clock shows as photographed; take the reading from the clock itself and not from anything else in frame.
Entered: 3:28
